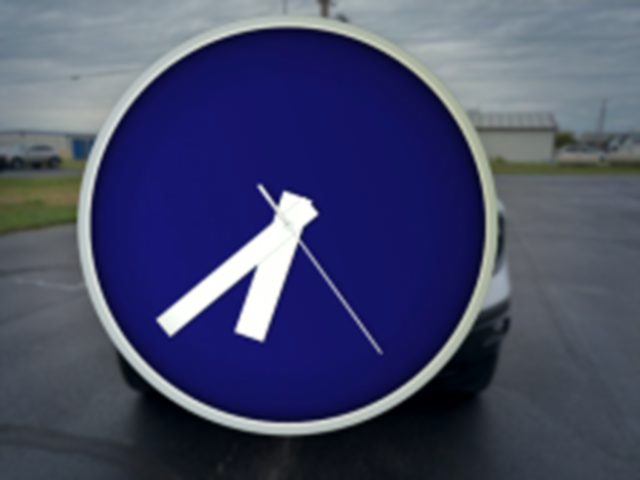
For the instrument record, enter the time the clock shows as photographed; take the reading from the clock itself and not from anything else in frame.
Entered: 6:38:24
